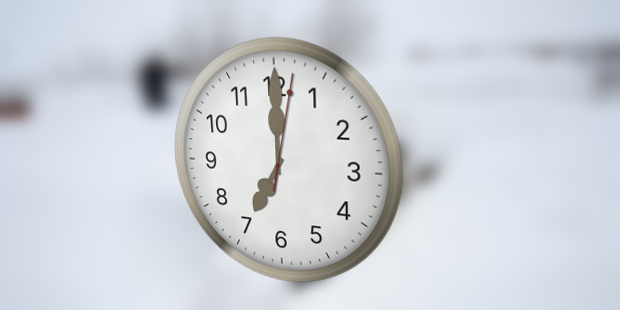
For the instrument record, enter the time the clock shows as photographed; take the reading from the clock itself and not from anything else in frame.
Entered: 7:00:02
